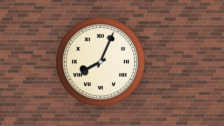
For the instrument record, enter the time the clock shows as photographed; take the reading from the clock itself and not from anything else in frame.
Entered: 8:04
